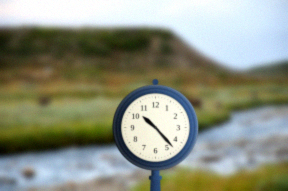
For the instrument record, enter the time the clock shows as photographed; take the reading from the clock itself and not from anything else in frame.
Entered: 10:23
